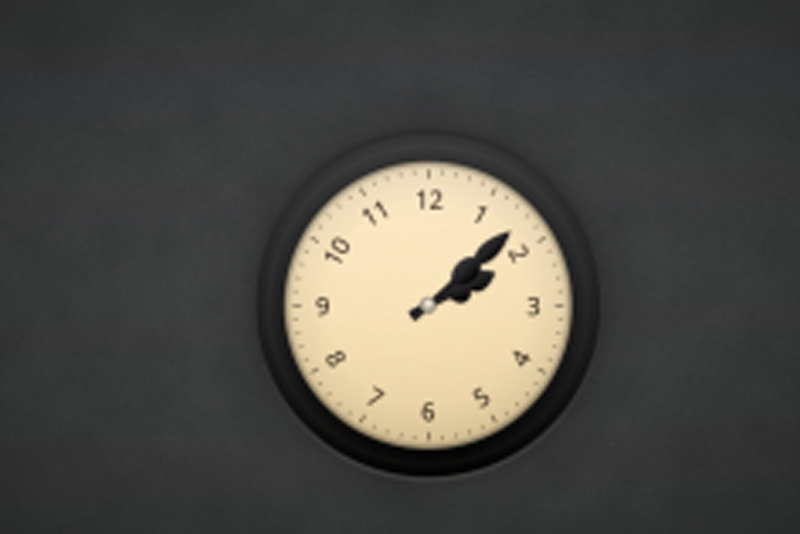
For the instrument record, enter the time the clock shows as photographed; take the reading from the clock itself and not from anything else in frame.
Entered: 2:08
